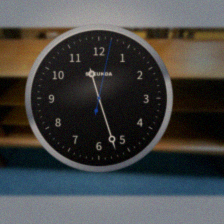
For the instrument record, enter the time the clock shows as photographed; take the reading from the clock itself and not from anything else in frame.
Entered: 11:27:02
